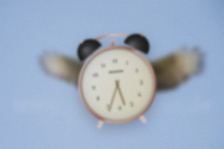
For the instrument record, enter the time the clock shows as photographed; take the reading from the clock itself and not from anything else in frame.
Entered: 5:34
